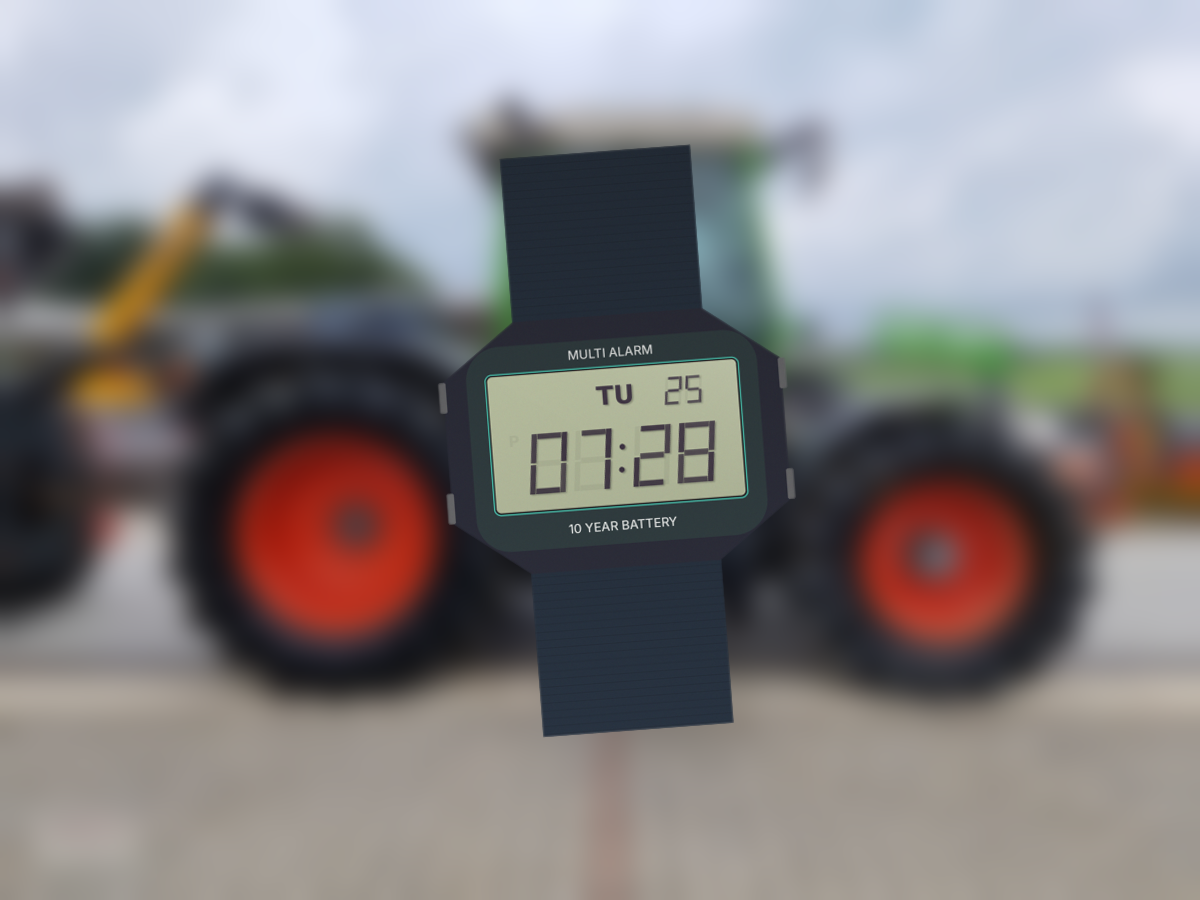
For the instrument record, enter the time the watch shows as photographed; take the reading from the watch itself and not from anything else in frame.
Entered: 7:28
